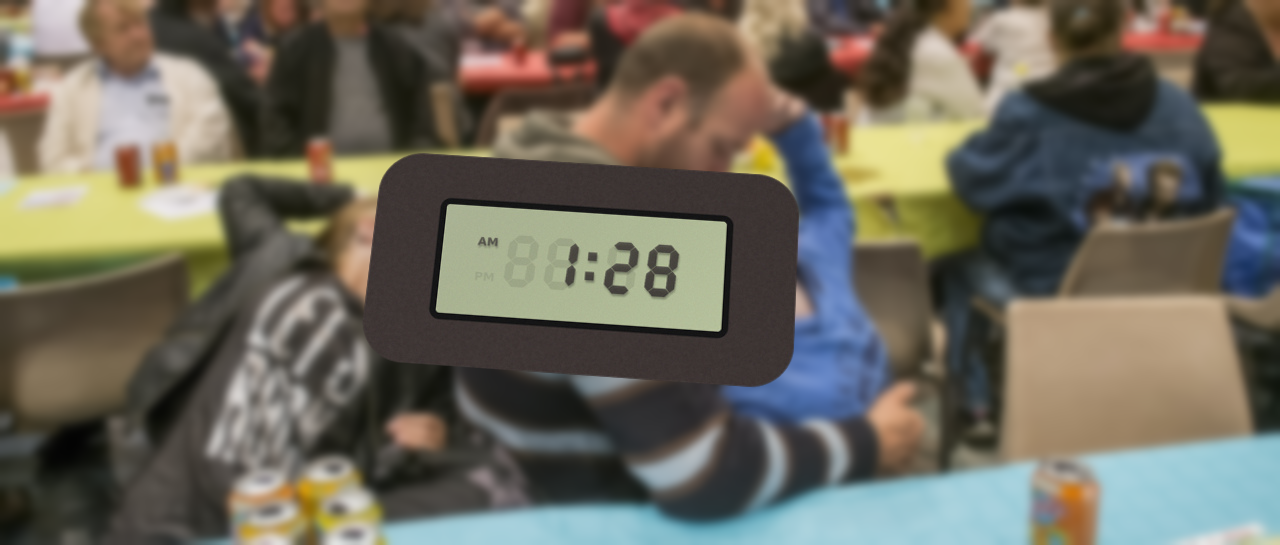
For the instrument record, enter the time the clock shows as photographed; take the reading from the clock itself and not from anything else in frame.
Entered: 1:28
